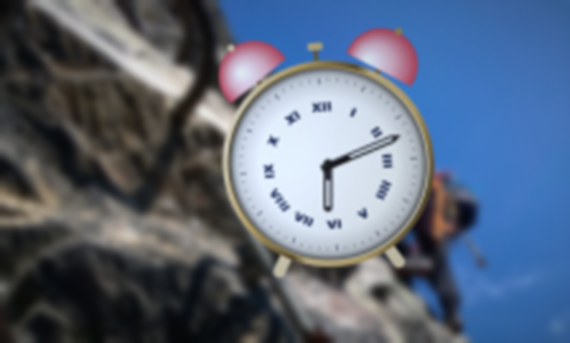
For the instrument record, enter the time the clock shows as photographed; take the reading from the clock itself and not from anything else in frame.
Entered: 6:12
